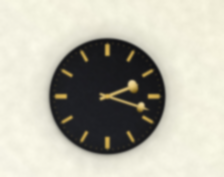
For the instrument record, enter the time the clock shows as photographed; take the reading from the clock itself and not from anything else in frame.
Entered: 2:18
